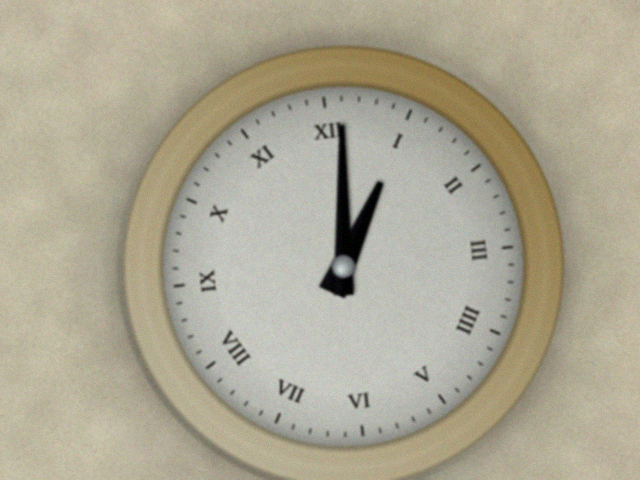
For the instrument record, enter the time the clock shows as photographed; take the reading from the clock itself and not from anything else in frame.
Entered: 1:01
